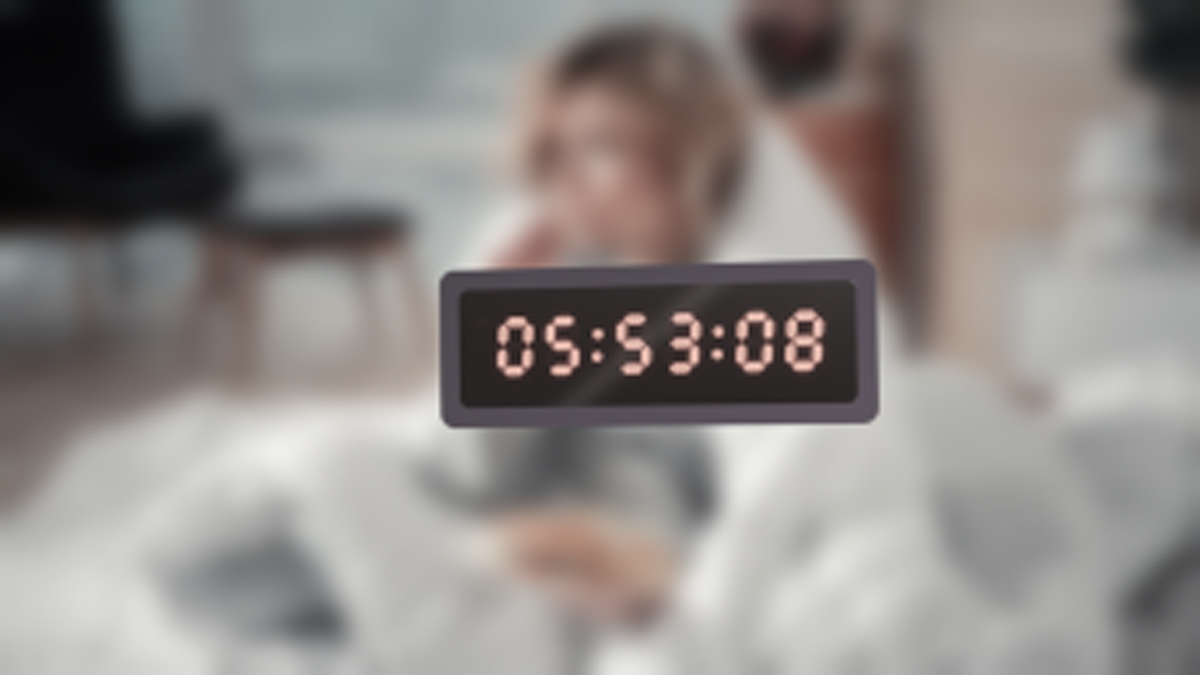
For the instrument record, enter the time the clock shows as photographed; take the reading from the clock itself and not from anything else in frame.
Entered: 5:53:08
